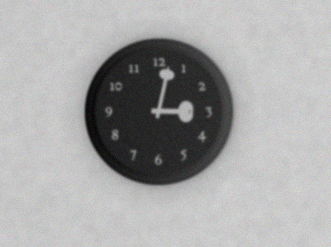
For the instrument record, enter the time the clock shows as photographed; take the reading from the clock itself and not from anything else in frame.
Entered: 3:02
